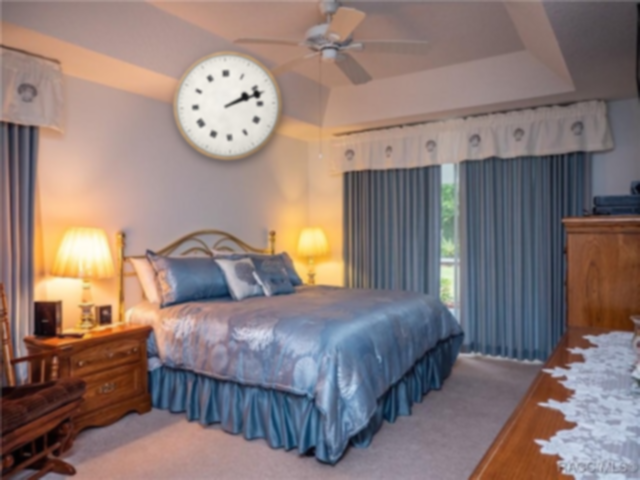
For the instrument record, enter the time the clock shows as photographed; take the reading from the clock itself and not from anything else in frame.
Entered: 2:12
